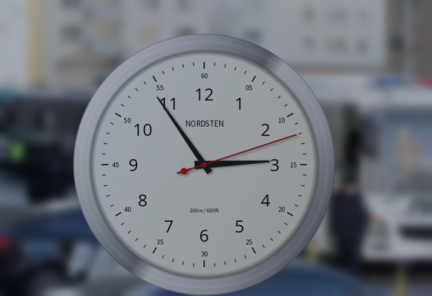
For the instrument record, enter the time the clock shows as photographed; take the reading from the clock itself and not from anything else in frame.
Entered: 2:54:12
